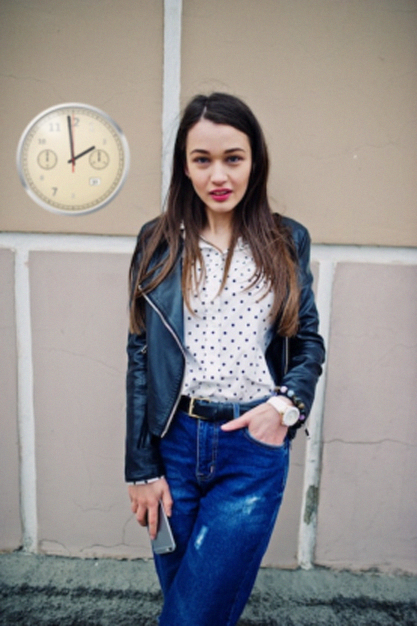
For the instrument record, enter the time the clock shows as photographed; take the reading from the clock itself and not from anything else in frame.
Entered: 1:59
